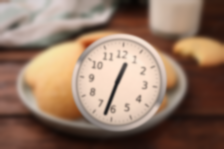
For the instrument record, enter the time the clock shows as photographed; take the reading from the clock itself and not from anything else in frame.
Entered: 12:32
